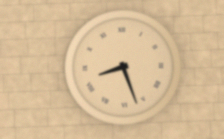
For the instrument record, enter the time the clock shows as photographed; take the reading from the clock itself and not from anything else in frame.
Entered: 8:27
